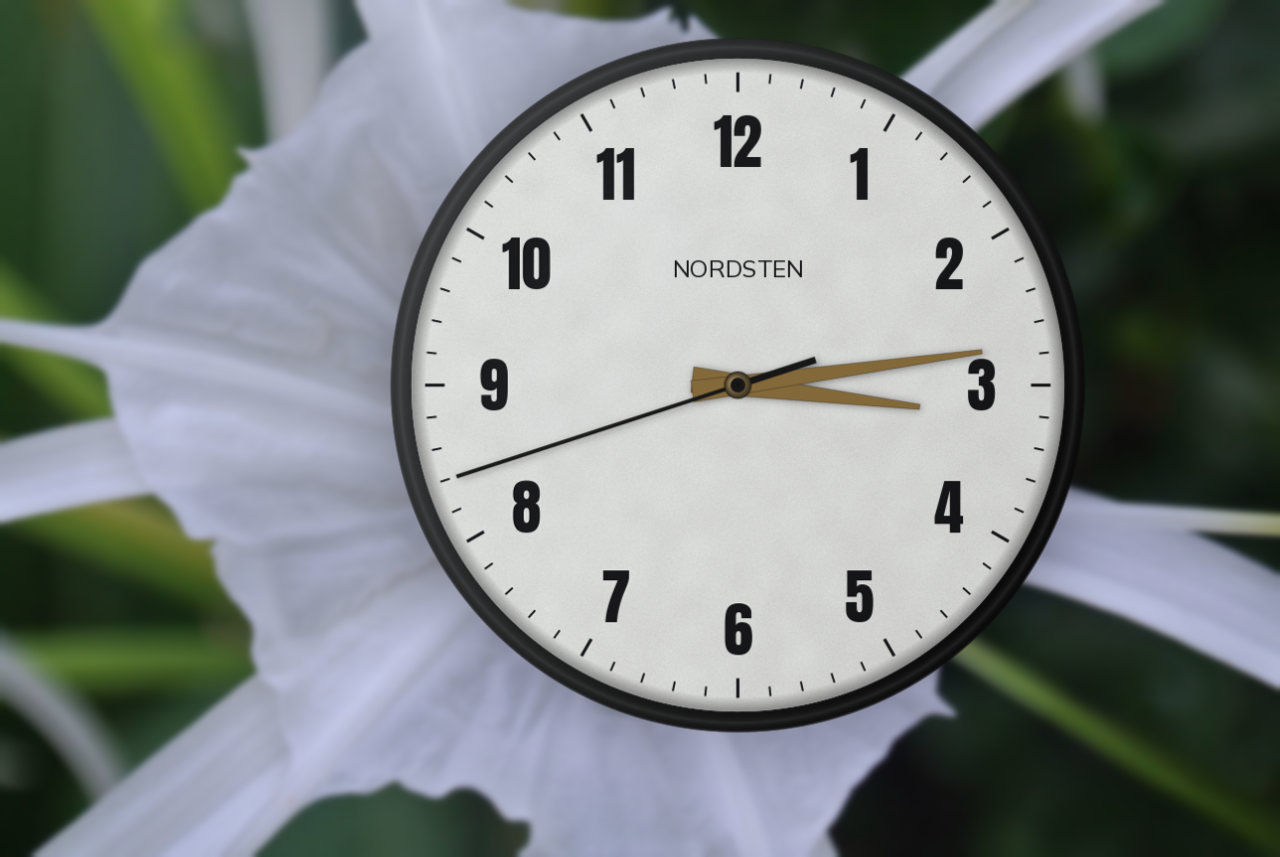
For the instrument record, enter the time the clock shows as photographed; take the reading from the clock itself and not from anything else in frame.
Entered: 3:13:42
